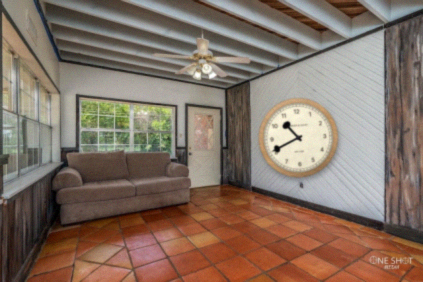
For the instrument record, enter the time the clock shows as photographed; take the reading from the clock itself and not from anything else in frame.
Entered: 10:41
